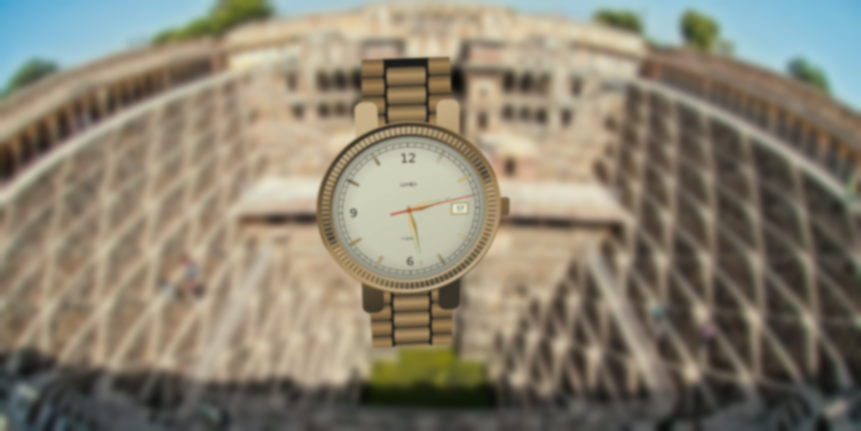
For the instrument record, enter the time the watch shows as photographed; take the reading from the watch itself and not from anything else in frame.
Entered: 2:28:13
